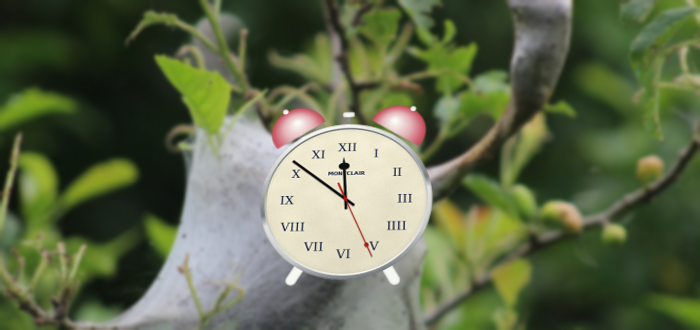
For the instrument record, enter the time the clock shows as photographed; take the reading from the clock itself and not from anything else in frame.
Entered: 11:51:26
